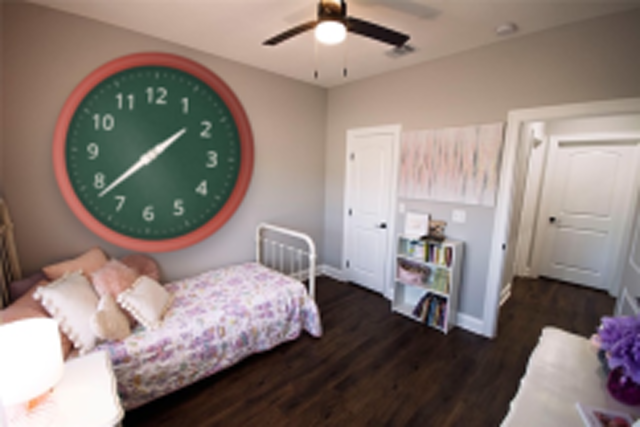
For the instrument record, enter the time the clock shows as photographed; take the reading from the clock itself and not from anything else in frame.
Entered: 1:38
